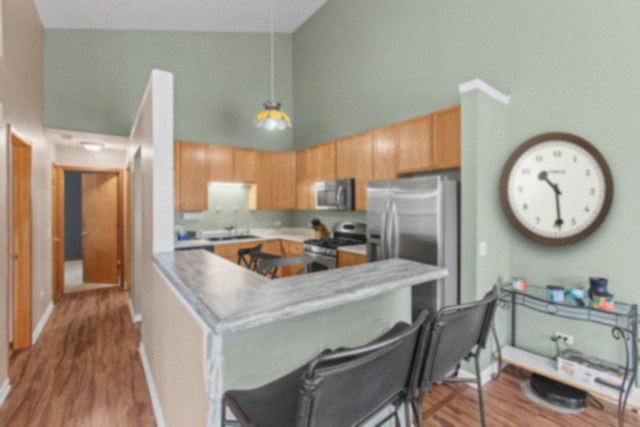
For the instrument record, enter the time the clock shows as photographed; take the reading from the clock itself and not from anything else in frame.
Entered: 10:29
